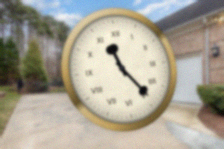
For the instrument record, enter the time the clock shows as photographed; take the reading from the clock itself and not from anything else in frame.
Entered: 11:24
